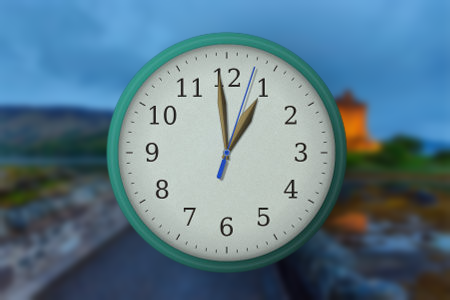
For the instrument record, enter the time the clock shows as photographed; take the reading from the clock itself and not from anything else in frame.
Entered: 12:59:03
